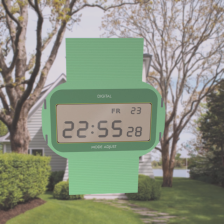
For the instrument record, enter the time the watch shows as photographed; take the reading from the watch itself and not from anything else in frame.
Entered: 22:55:28
